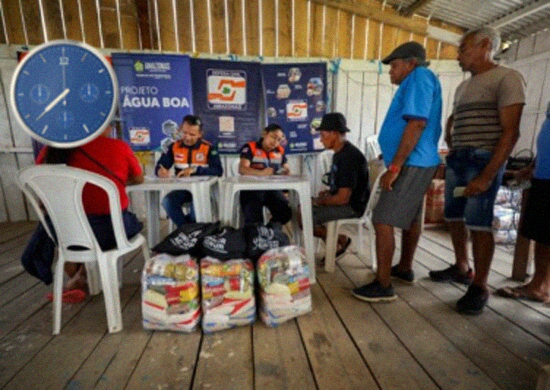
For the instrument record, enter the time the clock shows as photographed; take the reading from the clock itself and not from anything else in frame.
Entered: 7:38
